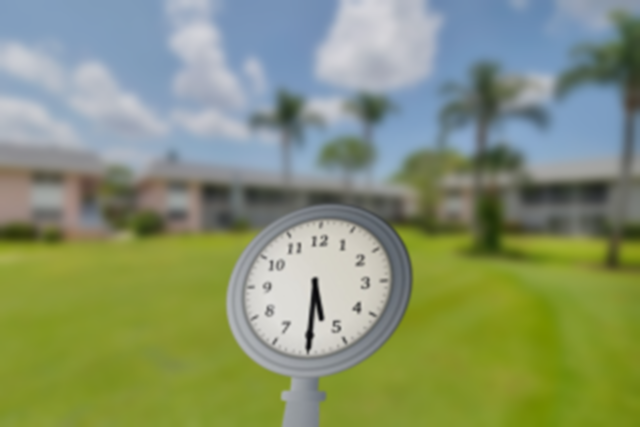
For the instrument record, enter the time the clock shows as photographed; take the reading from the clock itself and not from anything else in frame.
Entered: 5:30
